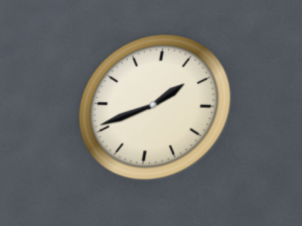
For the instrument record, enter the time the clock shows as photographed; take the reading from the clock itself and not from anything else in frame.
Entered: 1:41
